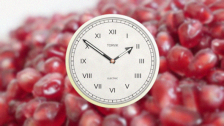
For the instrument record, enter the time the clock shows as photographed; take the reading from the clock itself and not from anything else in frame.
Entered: 1:51
